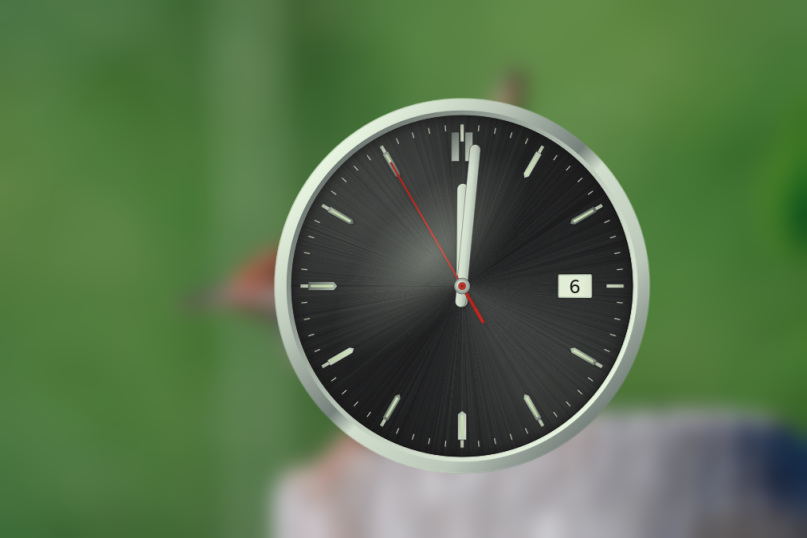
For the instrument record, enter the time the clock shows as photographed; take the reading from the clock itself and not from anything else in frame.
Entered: 12:00:55
